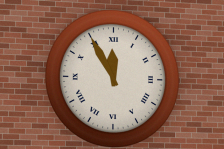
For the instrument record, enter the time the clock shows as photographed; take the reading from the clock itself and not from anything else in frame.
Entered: 11:55
